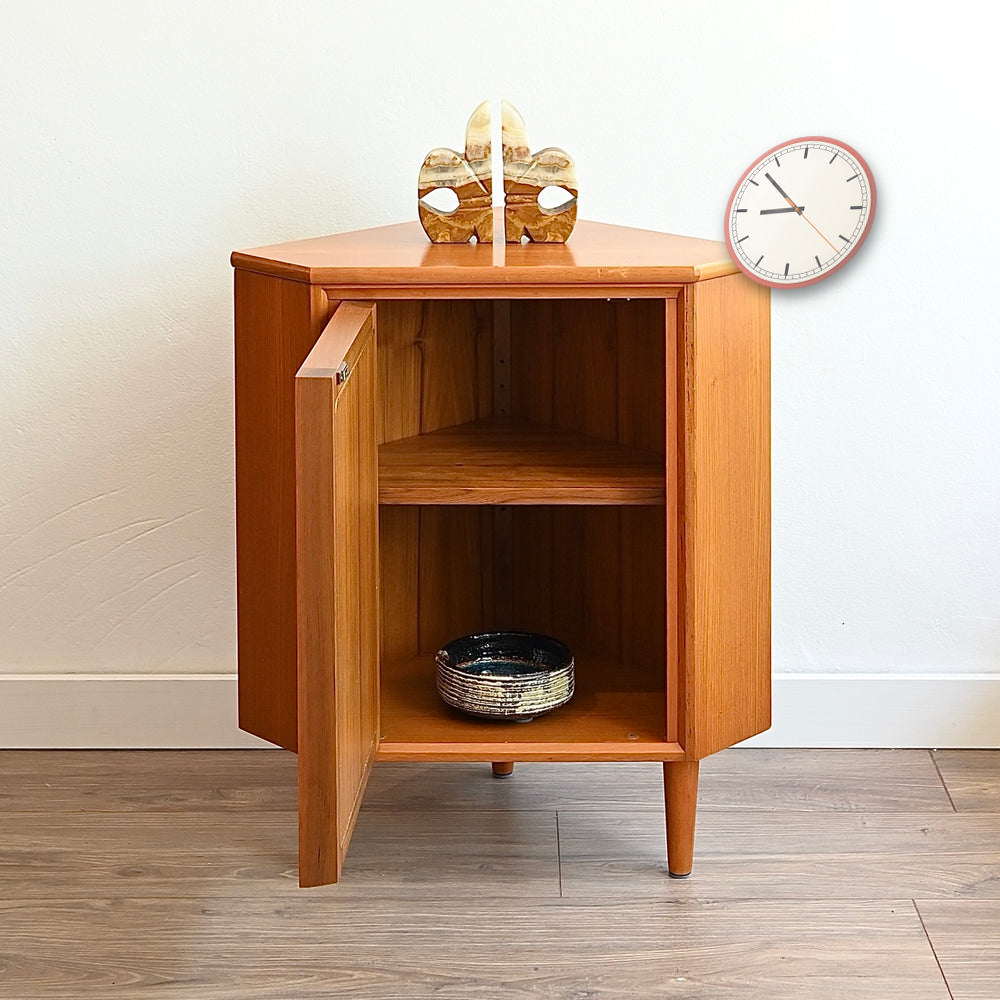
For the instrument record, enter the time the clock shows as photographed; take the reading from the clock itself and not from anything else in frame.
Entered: 8:52:22
